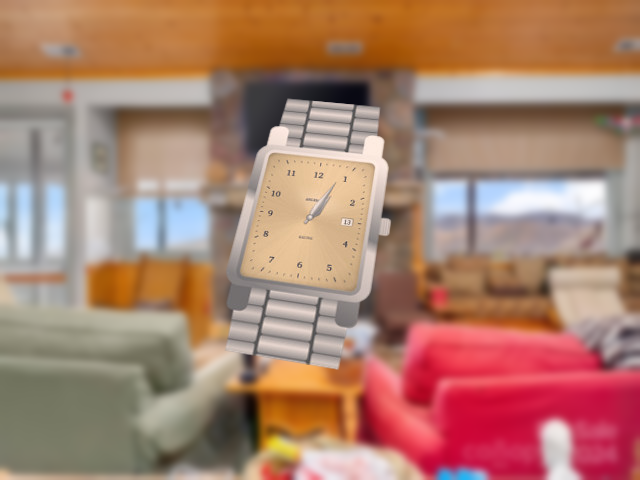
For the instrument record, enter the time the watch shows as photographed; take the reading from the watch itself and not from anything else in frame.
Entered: 1:04
